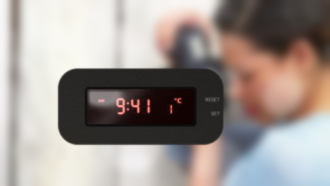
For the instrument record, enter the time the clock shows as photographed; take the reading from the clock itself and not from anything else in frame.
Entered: 9:41
